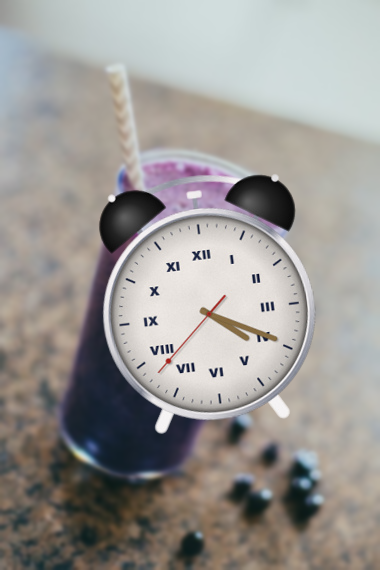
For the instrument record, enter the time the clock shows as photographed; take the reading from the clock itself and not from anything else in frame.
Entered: 4:19:38
